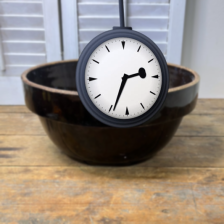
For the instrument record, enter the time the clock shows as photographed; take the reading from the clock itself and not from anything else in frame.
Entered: 2:34
